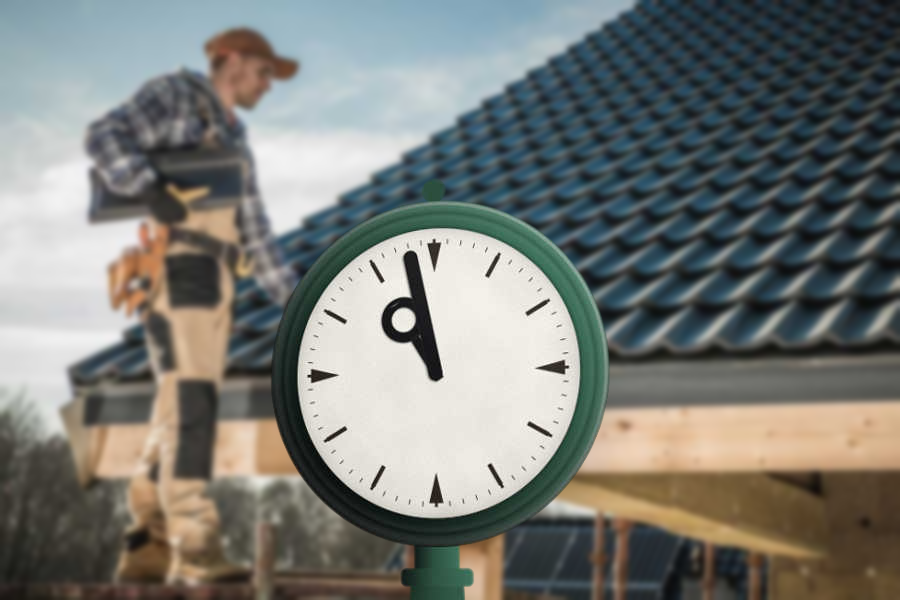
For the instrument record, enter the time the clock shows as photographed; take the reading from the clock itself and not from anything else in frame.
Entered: 10:58
